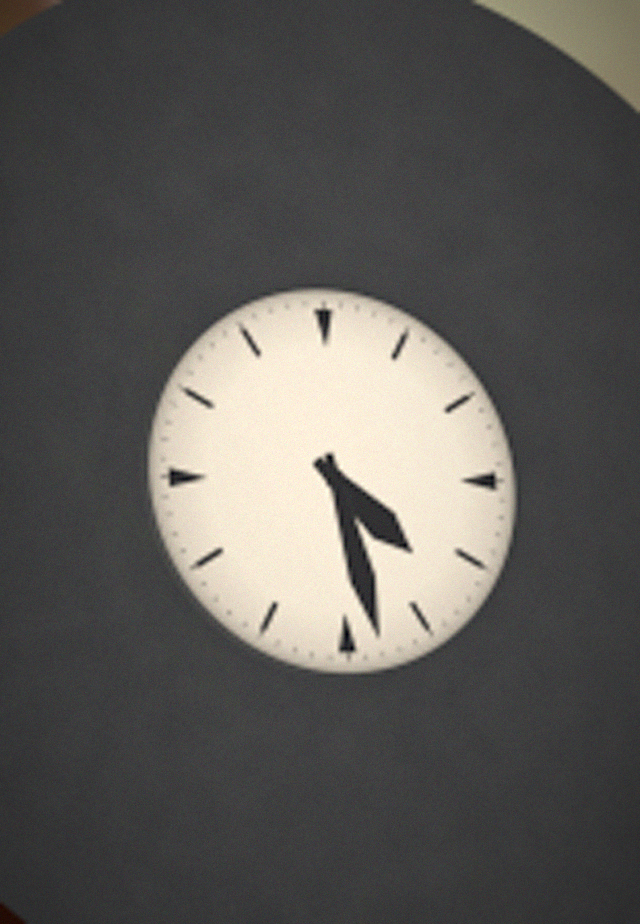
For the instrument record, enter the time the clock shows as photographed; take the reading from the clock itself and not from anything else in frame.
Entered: 4:28
